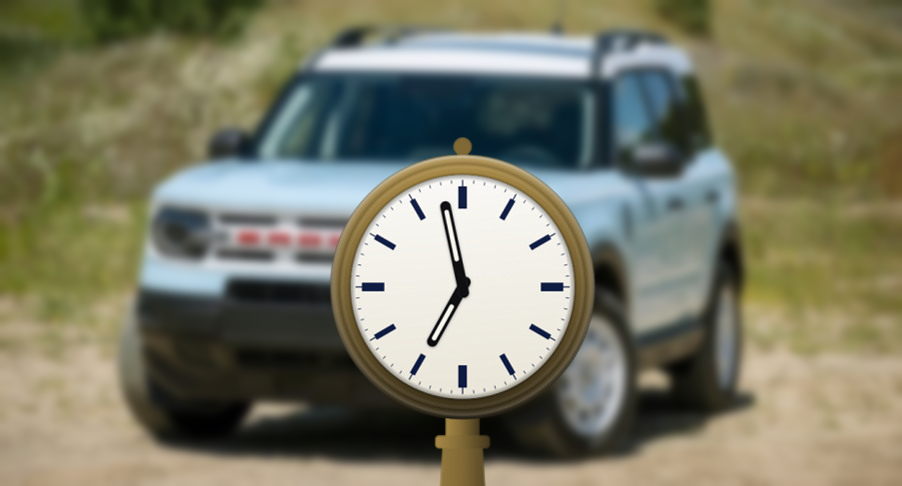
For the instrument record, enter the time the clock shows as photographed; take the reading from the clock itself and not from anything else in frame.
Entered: 6:58
